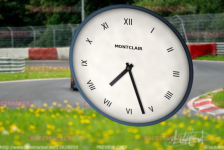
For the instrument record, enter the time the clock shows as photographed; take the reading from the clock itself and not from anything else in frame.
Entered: 7:27
